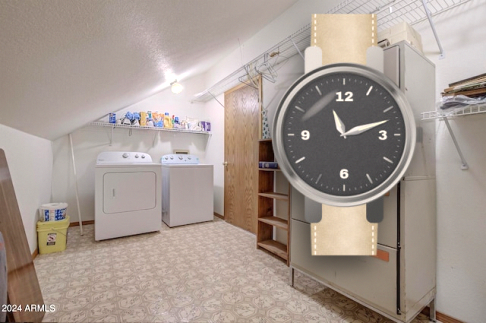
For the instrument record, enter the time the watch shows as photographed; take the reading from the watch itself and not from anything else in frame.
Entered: 11:12
